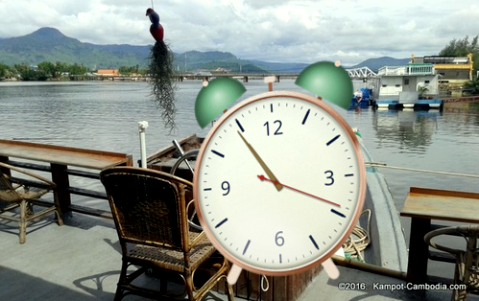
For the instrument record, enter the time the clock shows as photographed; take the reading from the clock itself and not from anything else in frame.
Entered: 10:54:19
